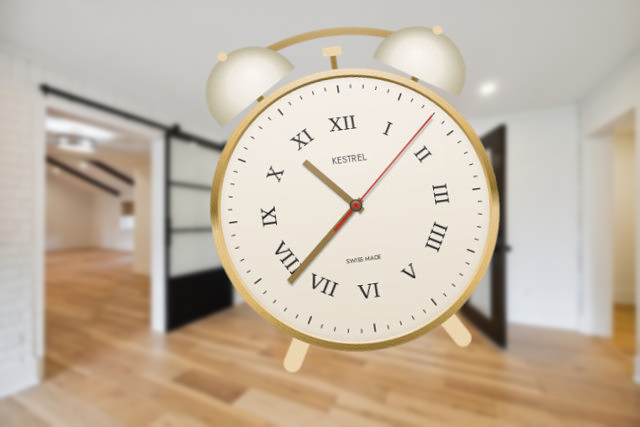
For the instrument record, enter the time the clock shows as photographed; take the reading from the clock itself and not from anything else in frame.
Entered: 10:38:08
